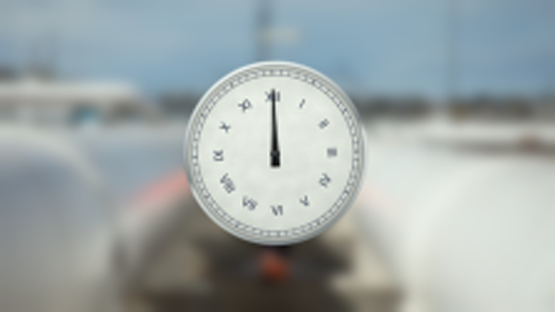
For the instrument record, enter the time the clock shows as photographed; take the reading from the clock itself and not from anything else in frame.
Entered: 12:00
